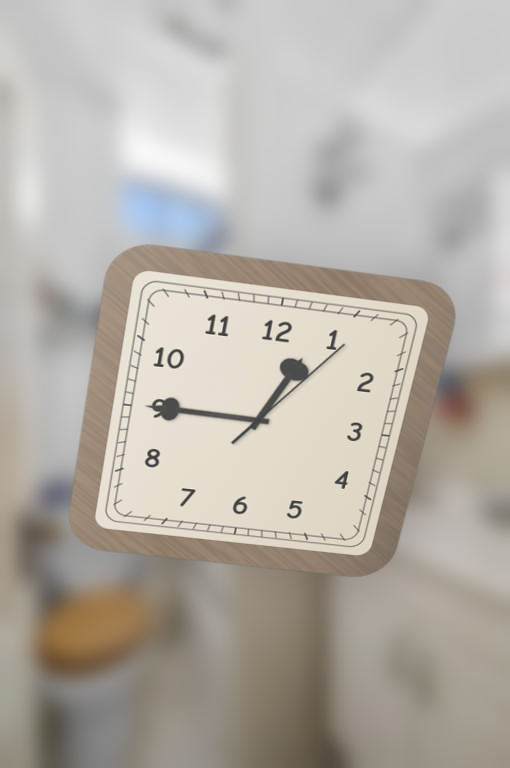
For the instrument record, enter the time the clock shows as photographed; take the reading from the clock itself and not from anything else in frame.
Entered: 12:45:06
